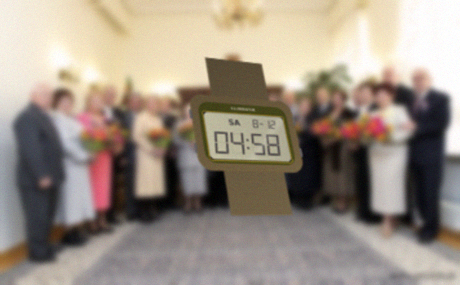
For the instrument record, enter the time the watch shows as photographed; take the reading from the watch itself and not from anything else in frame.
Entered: 4:58
